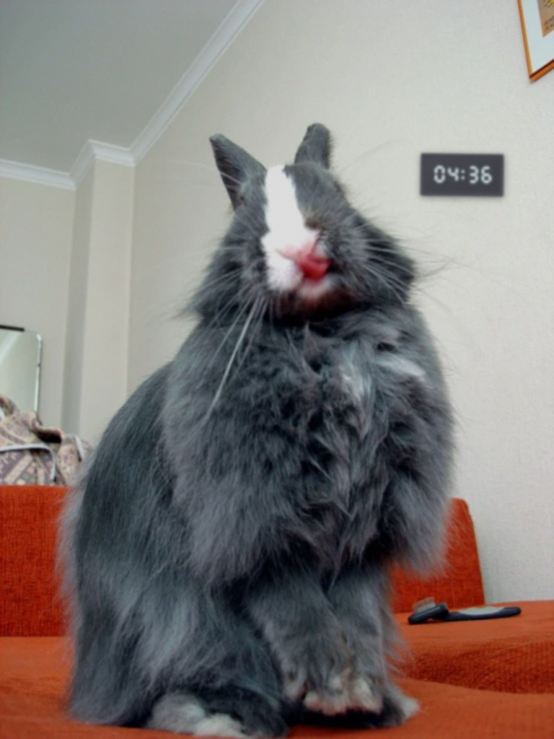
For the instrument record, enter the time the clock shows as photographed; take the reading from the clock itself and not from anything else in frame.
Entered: 4:36
